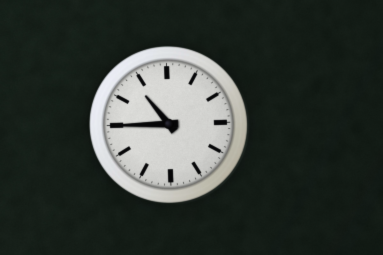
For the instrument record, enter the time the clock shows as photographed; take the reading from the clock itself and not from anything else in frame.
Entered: 10:45
